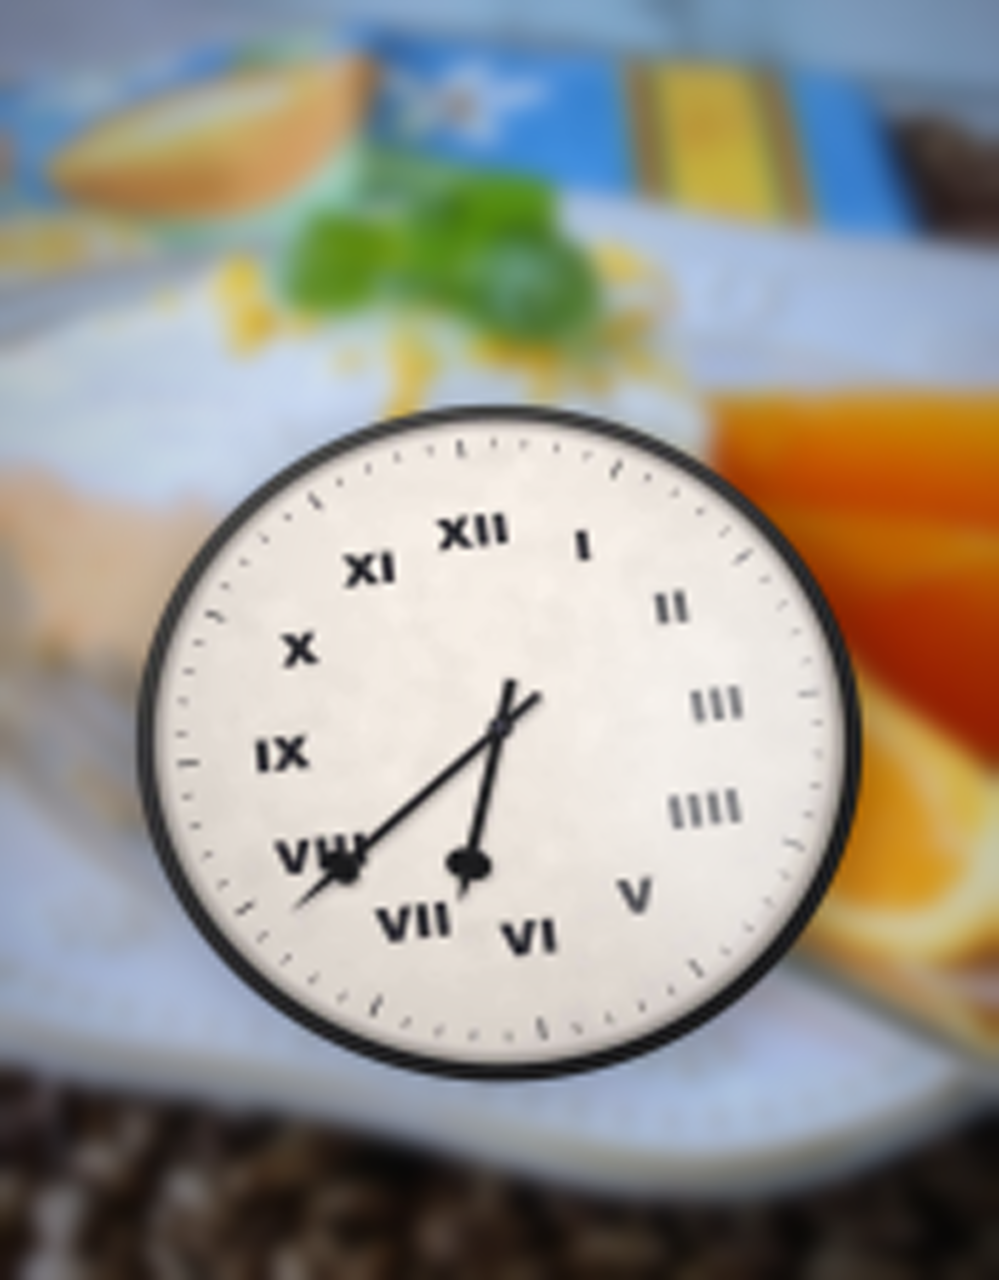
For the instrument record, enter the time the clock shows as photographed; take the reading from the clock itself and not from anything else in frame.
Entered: 6:39
